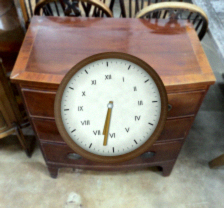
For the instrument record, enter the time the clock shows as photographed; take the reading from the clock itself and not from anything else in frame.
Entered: 6:32
